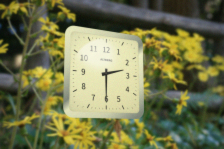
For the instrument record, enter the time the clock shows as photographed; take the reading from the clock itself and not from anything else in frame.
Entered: 2:30
